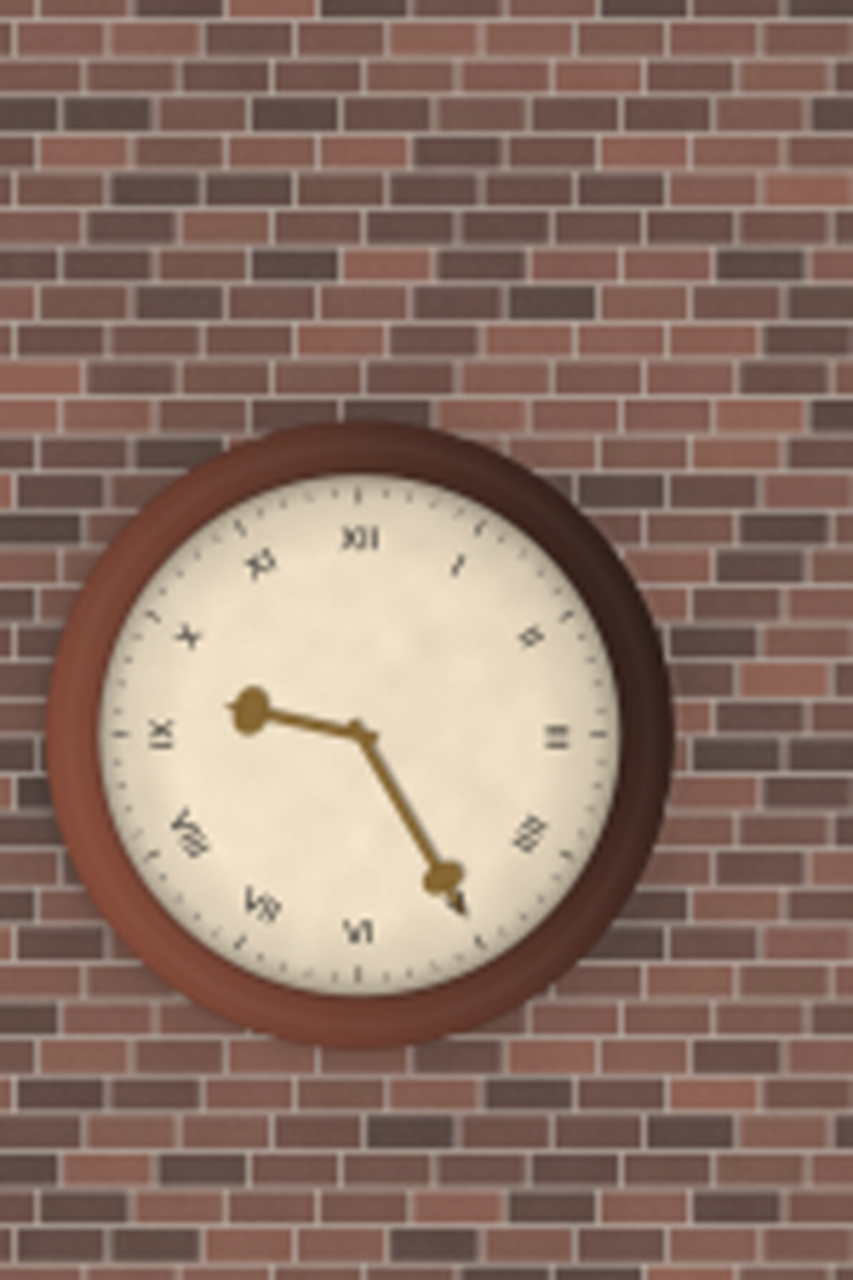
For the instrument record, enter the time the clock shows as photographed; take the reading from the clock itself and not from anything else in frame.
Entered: 9:25
